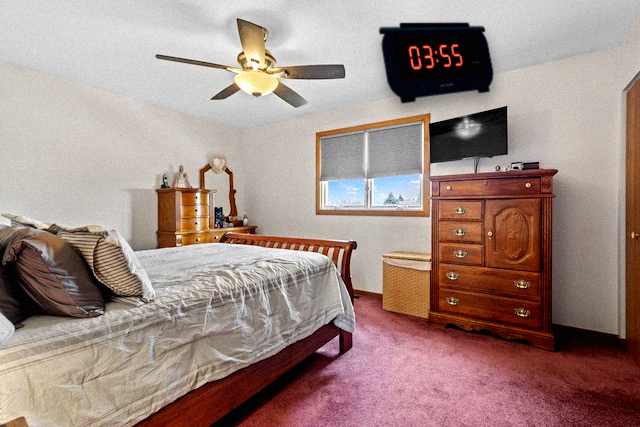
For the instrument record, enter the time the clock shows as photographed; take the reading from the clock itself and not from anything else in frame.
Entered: 3:55
